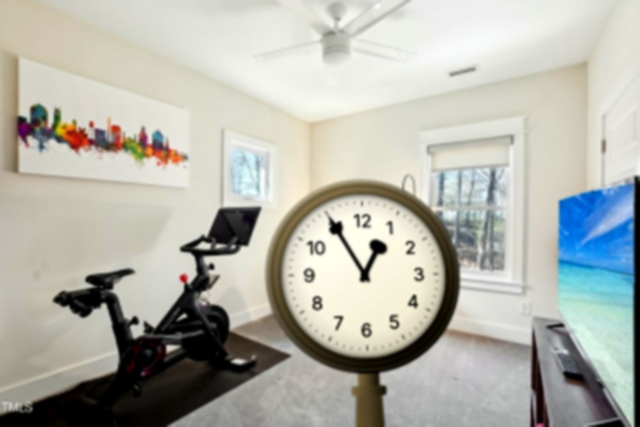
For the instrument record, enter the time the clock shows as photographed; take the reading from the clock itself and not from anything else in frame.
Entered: 12:55
